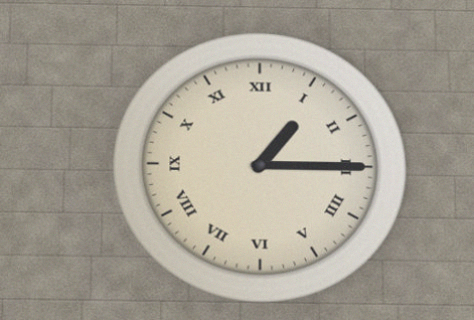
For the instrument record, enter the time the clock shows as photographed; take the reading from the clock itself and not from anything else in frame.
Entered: 1:15
